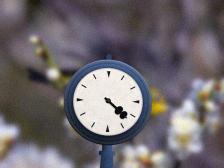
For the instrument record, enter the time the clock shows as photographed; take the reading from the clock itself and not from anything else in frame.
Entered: 4:22
